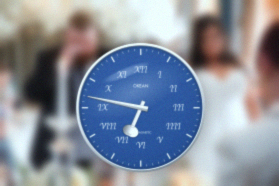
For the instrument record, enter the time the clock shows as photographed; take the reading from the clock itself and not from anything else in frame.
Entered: 6:47
